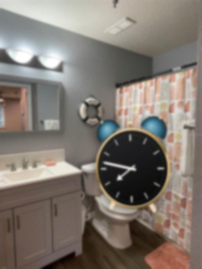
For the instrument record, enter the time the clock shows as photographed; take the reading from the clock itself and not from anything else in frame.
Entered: 7:47
